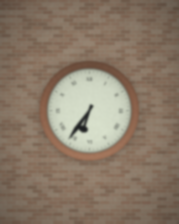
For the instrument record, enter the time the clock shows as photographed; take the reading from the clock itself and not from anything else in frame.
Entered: 6:36
